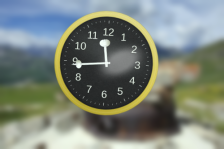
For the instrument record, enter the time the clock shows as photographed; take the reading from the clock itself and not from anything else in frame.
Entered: 11:44
